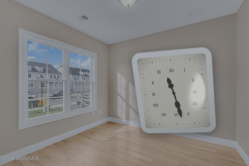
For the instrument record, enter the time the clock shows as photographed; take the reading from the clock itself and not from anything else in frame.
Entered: 11:28
